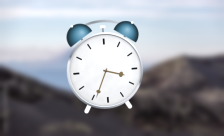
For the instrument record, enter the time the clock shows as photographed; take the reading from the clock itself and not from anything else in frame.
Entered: 3:34
